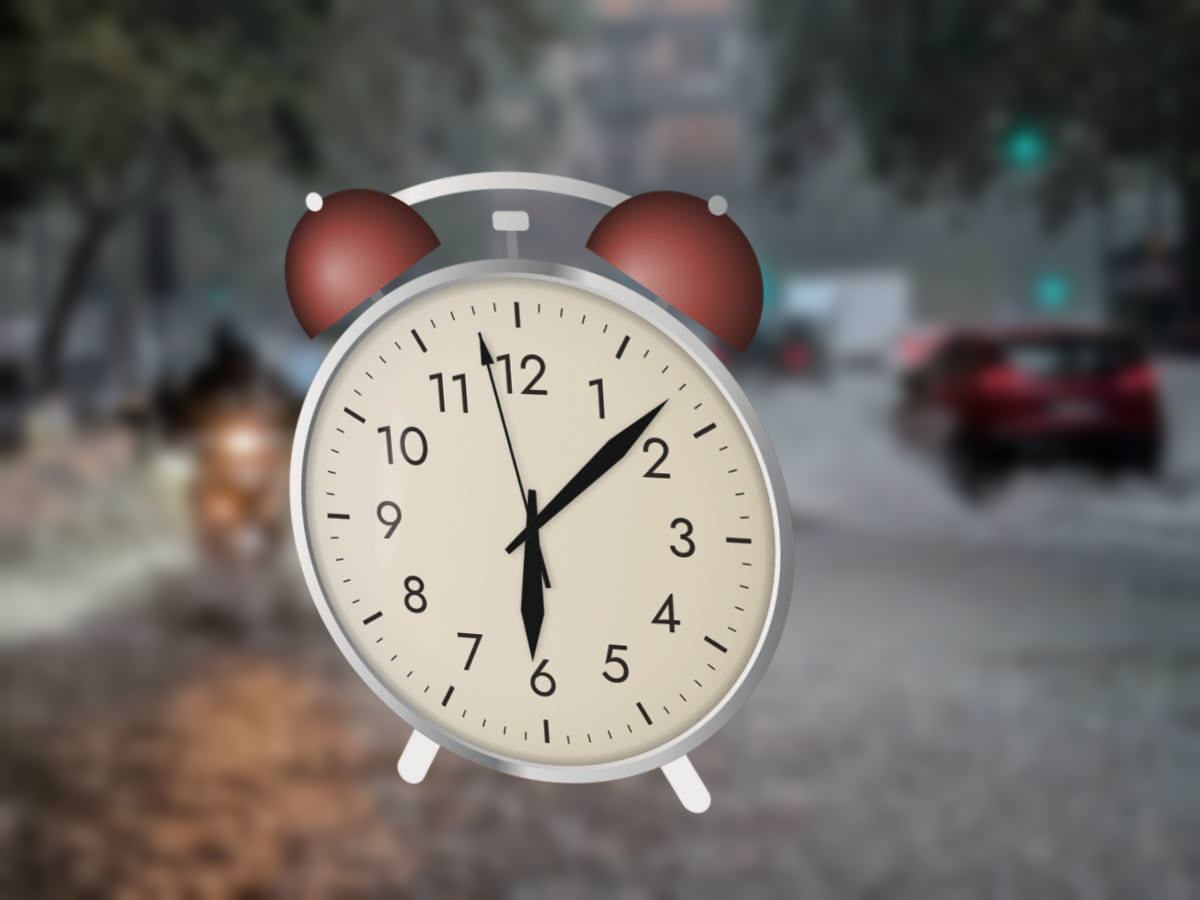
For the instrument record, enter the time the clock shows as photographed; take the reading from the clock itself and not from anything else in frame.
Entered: 6:07:58
